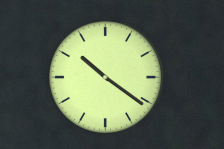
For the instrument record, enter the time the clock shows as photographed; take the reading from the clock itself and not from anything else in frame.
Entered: 10:21
